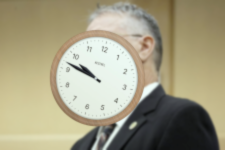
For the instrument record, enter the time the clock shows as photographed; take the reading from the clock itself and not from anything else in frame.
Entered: 9:47
